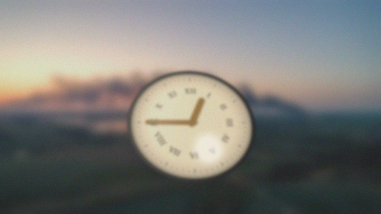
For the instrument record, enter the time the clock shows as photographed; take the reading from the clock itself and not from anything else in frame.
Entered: 12:45
